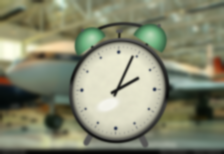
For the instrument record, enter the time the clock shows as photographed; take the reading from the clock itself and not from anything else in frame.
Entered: 2:04
